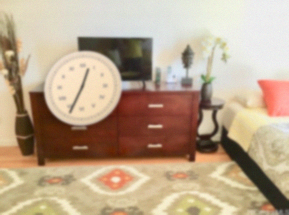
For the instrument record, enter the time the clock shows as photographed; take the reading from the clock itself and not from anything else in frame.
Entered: 12:34
